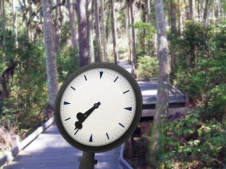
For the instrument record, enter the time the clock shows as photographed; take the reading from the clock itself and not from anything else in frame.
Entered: 7:36
